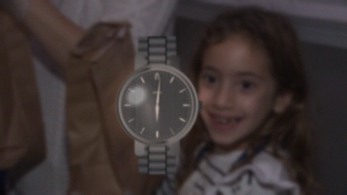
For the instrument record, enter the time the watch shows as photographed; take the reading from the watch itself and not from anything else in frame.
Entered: 6:01
